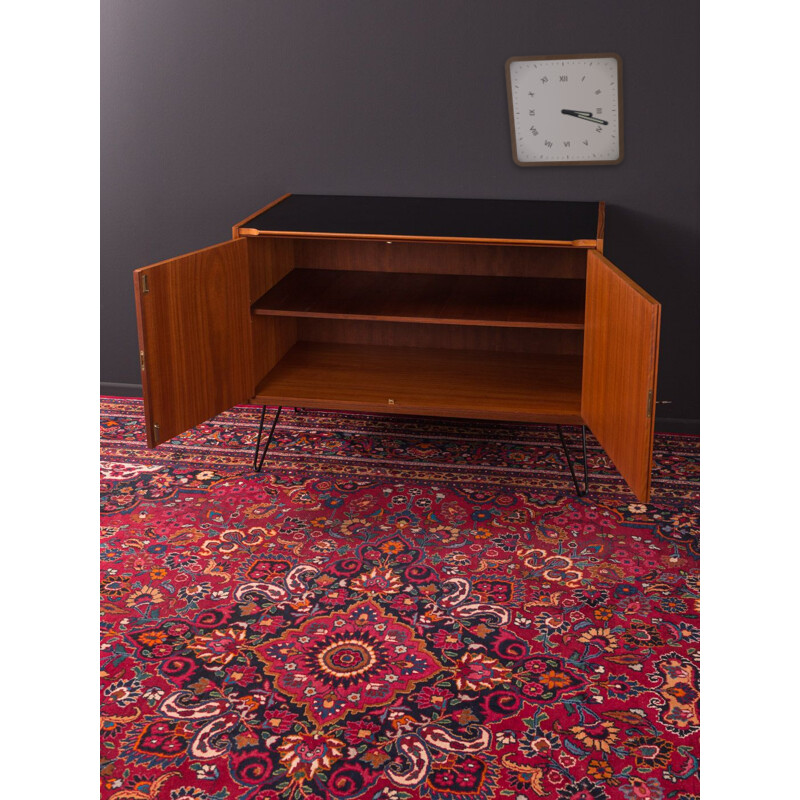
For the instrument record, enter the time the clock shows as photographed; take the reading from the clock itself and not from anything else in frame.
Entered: 3:18
